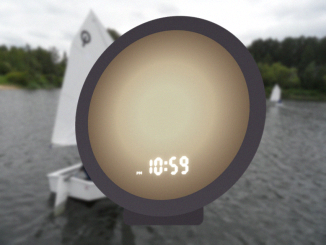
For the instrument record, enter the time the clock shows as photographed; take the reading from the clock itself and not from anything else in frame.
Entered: 10:59
